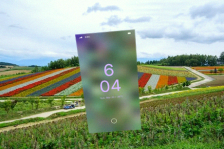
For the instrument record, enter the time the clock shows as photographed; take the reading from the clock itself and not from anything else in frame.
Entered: 6:04
